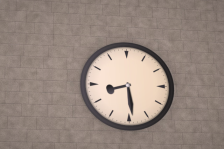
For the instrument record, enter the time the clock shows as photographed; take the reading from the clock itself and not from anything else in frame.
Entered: 8:29
